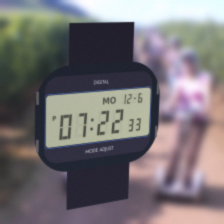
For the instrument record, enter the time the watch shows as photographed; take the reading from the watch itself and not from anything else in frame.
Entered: 7:22:33
